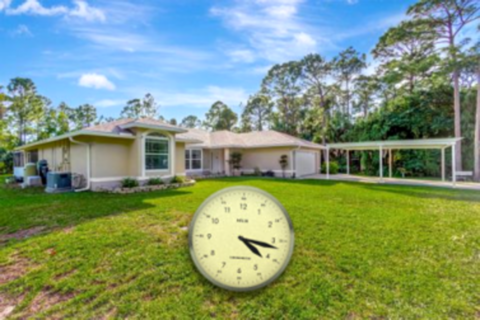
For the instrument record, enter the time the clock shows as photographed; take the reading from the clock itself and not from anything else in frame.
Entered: 4:17
